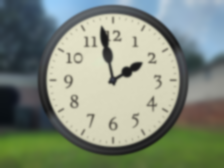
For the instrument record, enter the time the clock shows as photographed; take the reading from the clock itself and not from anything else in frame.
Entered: 1:58
